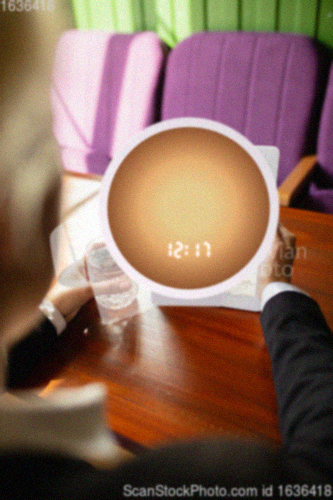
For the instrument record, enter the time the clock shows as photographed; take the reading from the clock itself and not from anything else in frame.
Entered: 12:17
